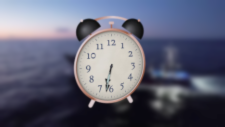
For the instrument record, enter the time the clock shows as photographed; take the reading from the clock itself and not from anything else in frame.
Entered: 6:32
